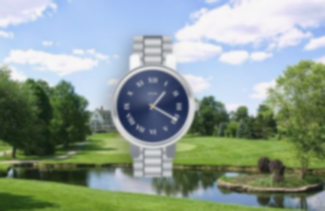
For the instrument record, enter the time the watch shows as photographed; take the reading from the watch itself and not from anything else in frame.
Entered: 1:20
